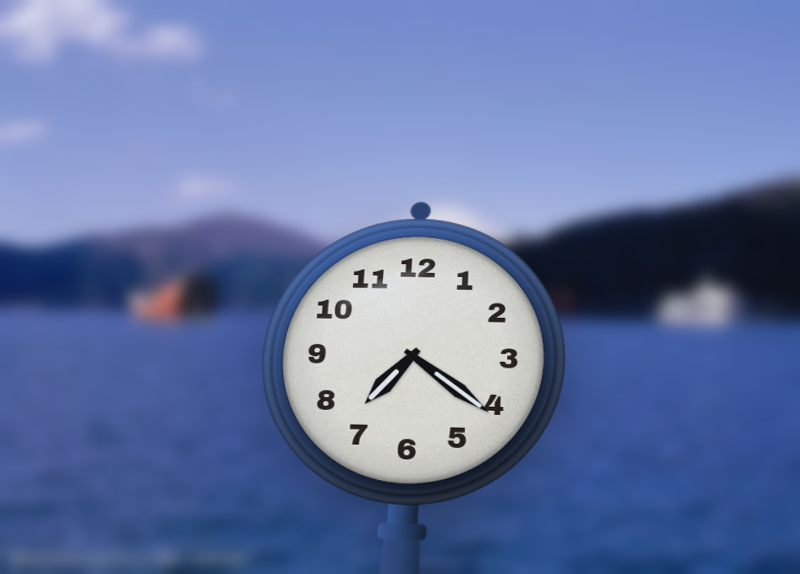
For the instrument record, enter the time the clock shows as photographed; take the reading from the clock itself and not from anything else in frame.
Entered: 7:21
